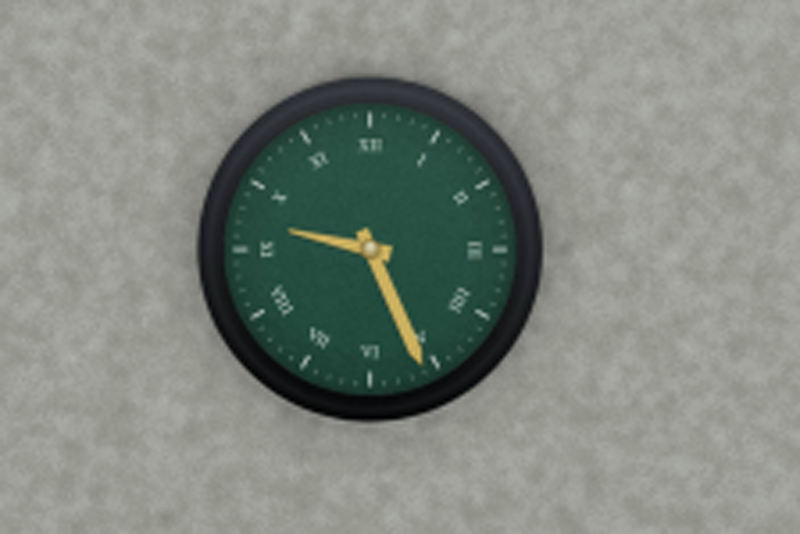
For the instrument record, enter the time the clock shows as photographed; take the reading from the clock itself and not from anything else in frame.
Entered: 9:26
